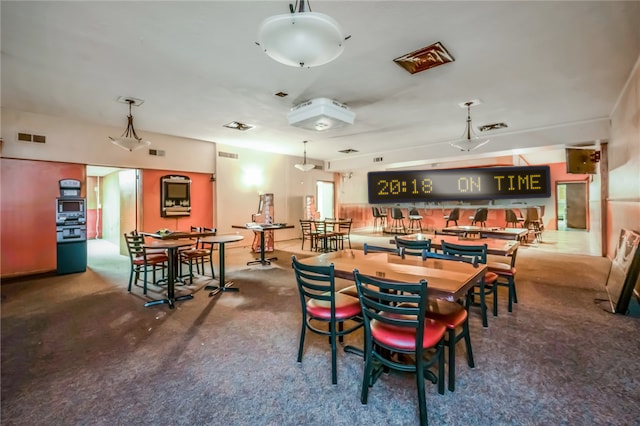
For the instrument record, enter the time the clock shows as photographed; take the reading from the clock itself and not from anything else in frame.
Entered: 20:18
